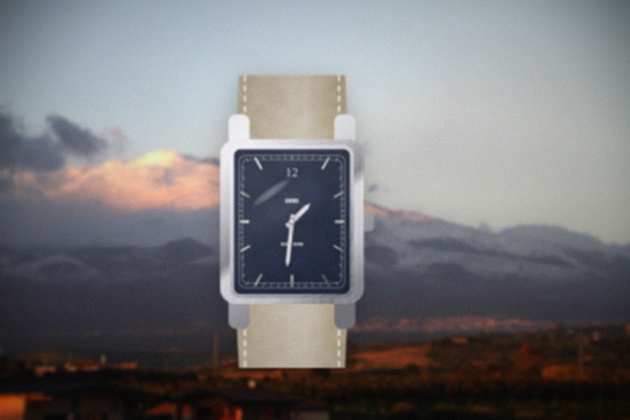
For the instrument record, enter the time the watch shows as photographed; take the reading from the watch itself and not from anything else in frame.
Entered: 1:31
